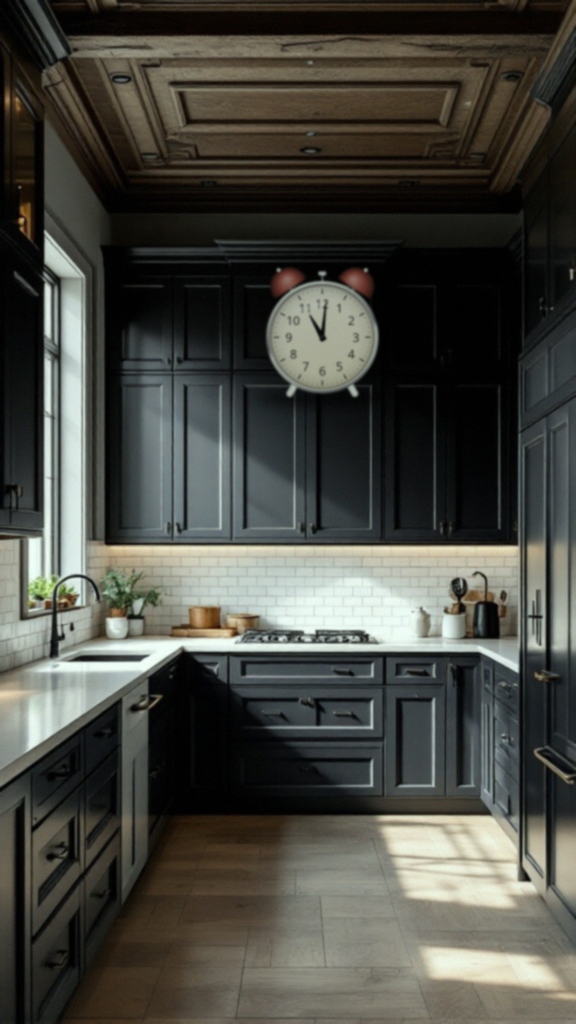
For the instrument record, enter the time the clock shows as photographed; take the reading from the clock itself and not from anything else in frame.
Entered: 11:01
